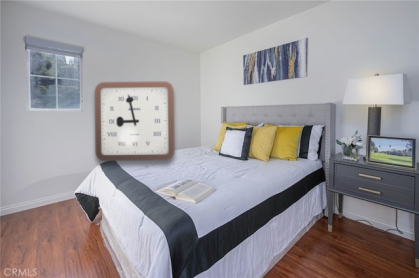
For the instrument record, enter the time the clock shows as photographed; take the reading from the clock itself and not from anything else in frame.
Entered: 8:58
